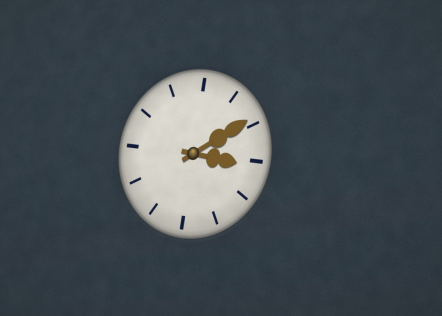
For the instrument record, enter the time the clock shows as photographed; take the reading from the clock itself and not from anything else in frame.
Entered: 3:09
